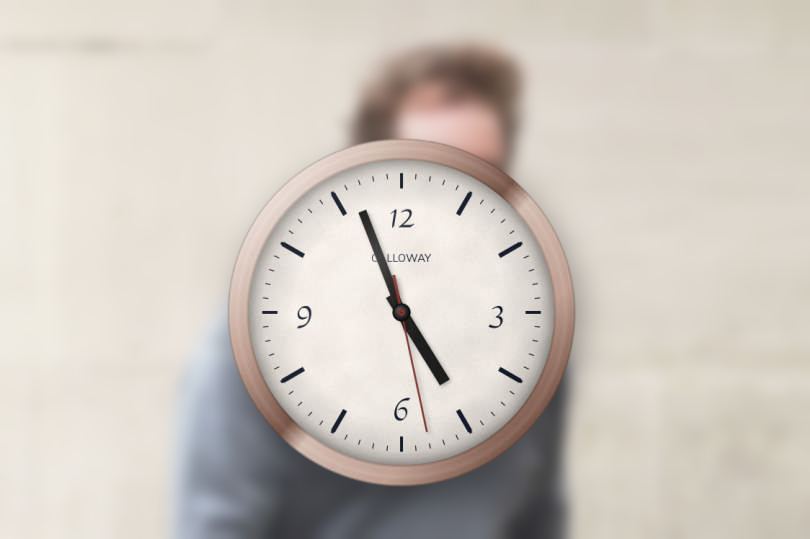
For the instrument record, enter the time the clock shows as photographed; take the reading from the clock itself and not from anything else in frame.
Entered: 4:56:28
